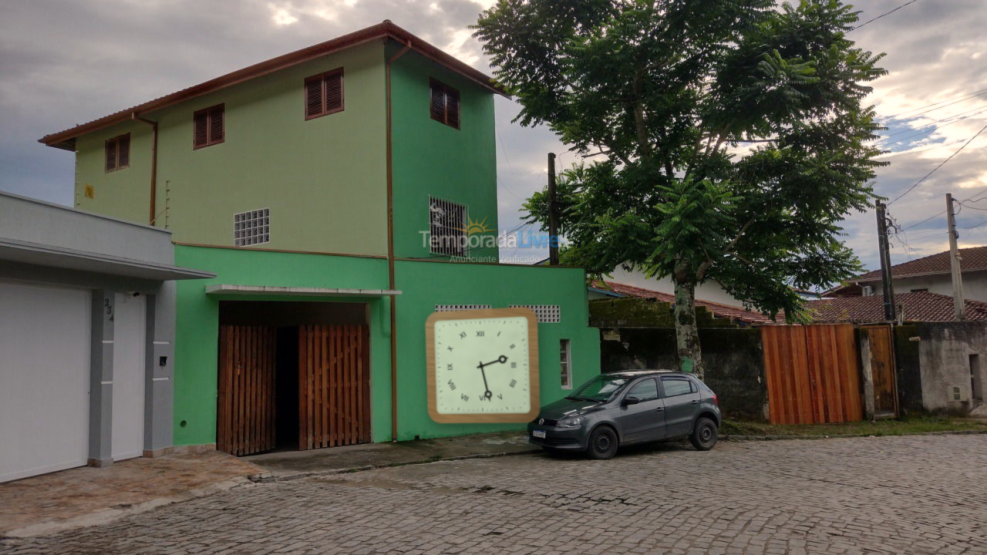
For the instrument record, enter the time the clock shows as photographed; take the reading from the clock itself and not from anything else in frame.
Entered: 2:28
